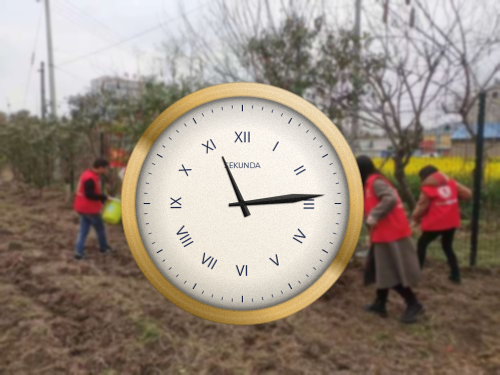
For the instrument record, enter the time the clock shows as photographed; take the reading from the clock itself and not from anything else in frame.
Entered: 11:14
